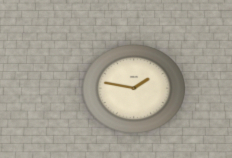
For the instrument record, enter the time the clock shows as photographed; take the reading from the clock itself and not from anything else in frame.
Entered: 1:47
